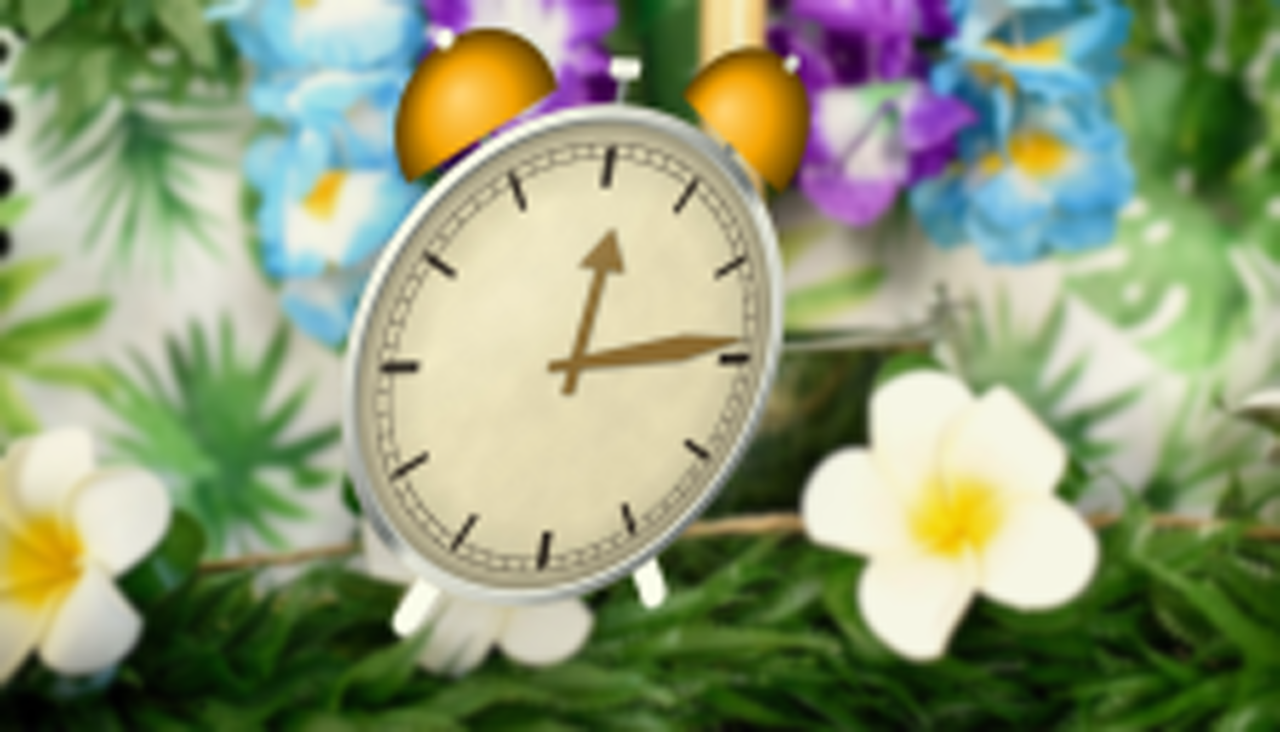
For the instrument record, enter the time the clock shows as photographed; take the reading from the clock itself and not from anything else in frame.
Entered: 12:14
